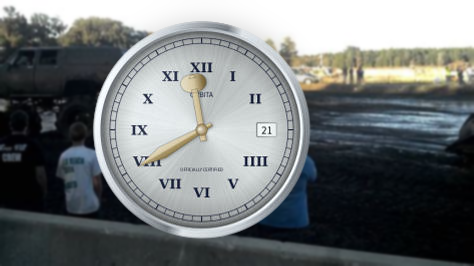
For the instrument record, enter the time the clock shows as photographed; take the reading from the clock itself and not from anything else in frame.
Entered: 11:40
